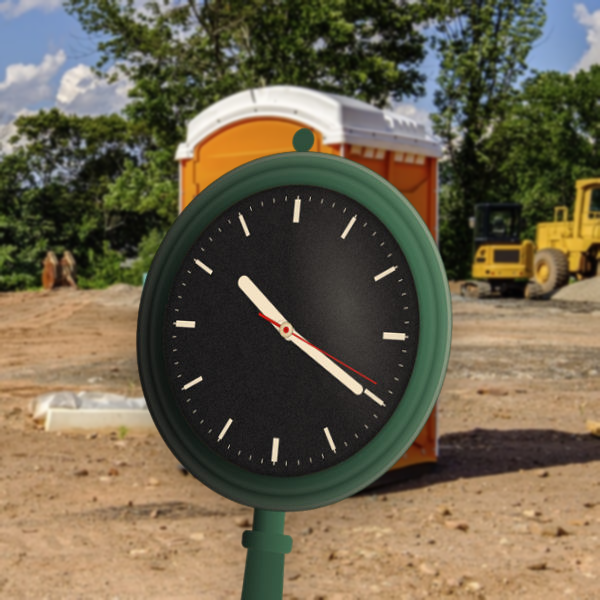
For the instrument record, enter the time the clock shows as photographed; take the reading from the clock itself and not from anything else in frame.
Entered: 10:20:19
